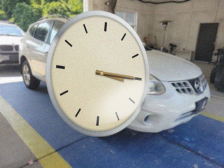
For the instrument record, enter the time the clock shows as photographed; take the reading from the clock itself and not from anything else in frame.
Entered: 3:15
